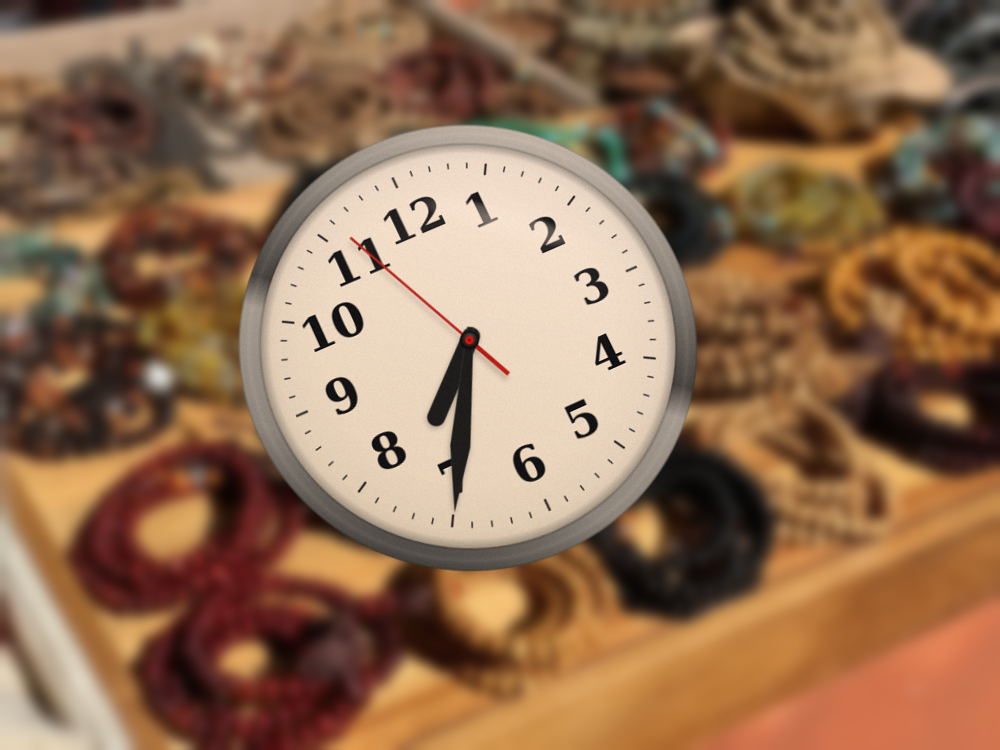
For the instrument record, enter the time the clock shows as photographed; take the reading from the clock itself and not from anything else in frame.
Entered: 7:34:56
